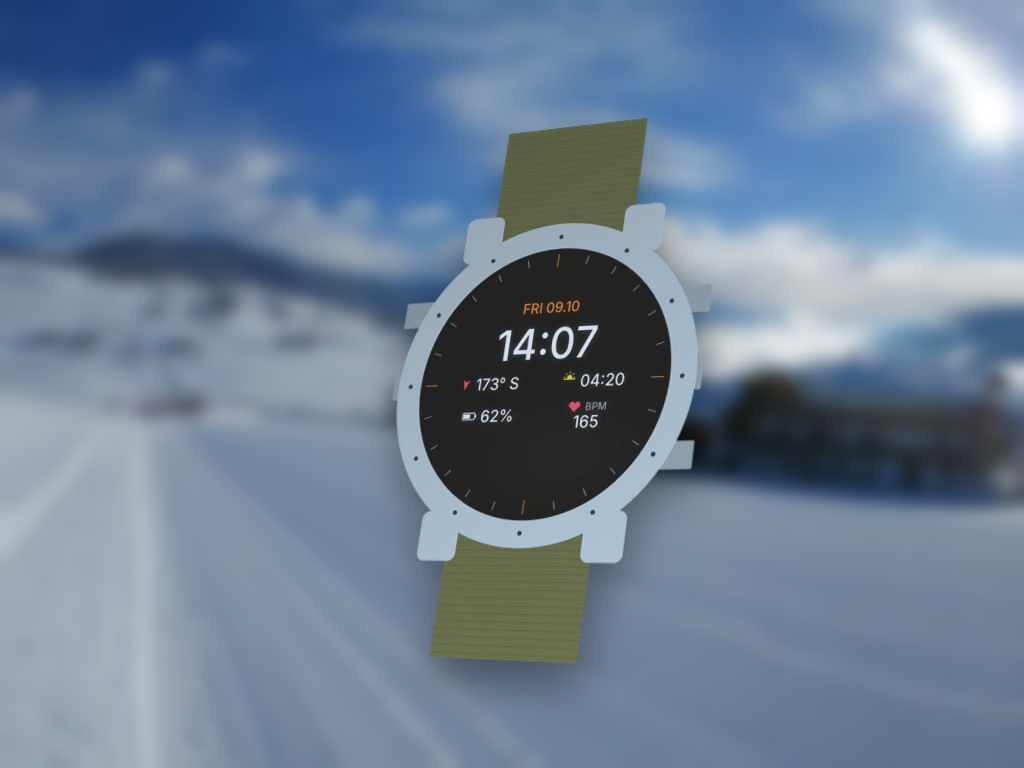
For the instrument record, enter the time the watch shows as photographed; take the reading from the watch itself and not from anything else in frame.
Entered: 14:07
